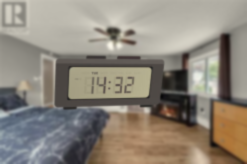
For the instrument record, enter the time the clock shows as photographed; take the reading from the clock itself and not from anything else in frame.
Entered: 14:32
